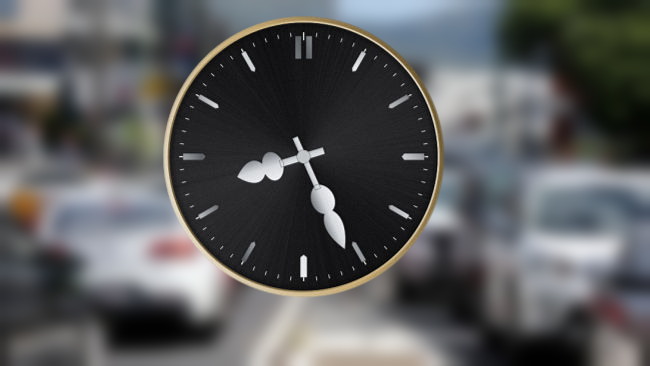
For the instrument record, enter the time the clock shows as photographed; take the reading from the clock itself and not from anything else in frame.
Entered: 8:26
